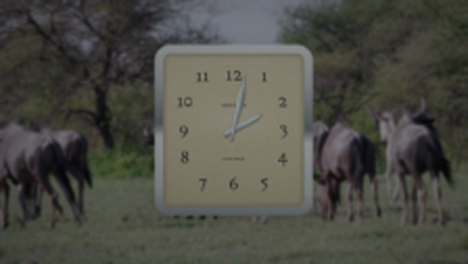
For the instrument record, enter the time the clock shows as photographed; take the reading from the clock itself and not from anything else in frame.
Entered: 2:02
